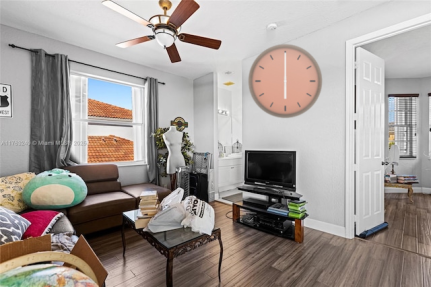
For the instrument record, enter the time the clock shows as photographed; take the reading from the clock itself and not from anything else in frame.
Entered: 6:00
